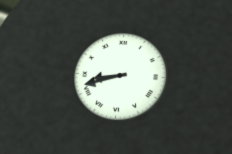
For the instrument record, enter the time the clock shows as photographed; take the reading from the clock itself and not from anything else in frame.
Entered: 8:42
